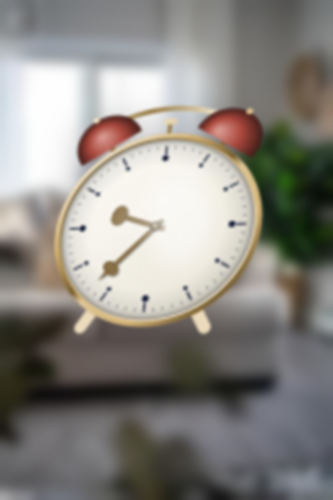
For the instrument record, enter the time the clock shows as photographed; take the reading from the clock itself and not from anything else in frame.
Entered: 9:37
